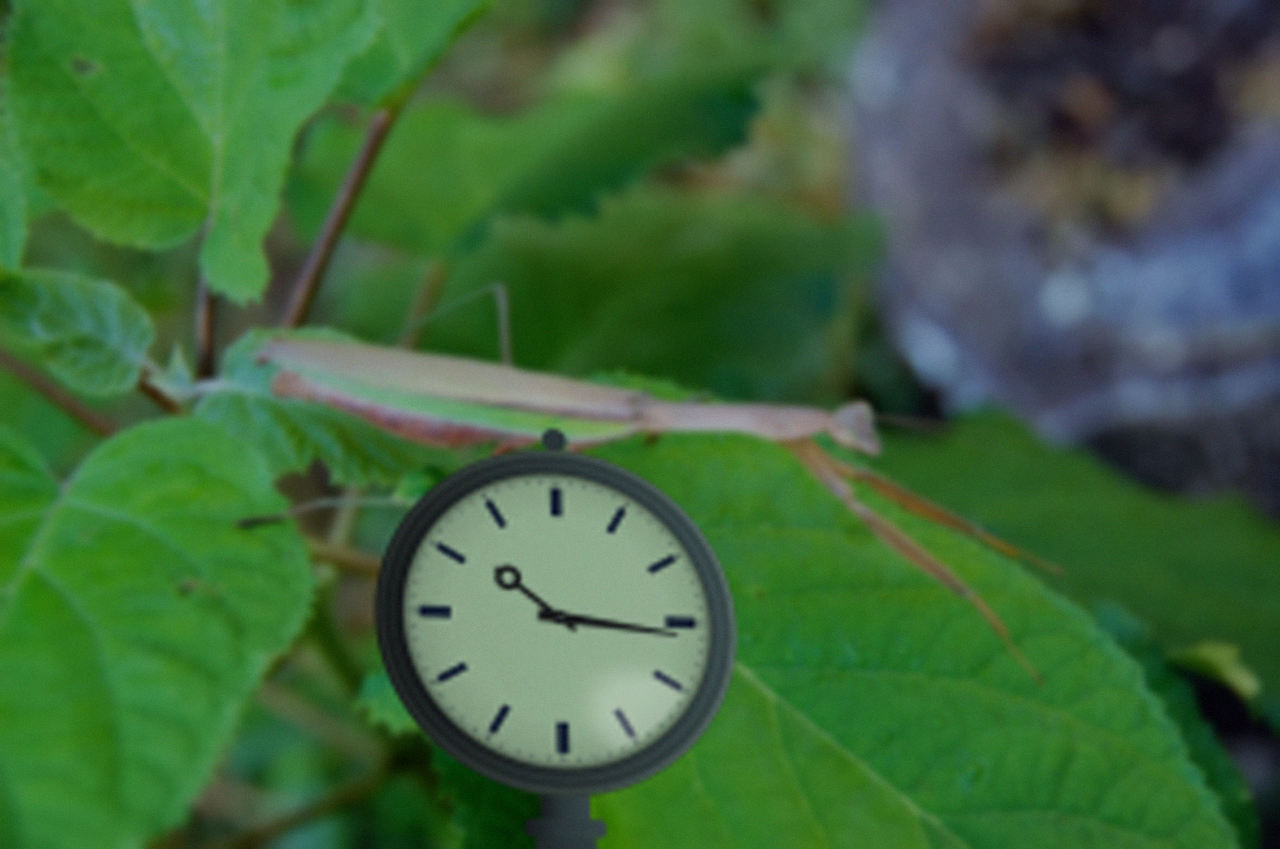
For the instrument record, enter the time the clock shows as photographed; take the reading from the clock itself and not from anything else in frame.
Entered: 10:16
